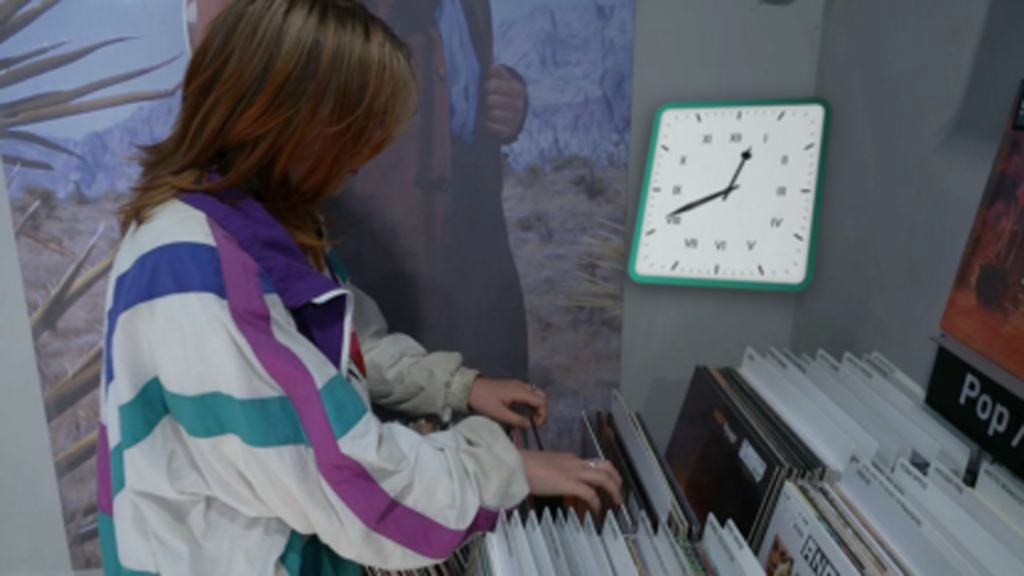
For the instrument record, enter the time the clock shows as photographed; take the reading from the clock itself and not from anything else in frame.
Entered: 12:41
